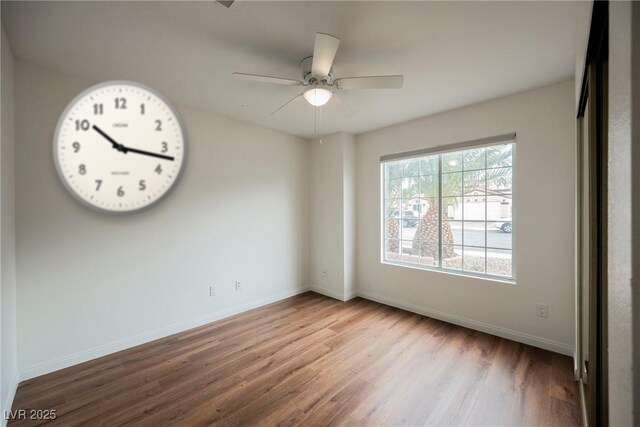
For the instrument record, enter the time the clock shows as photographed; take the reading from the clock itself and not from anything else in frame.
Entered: 10:17
